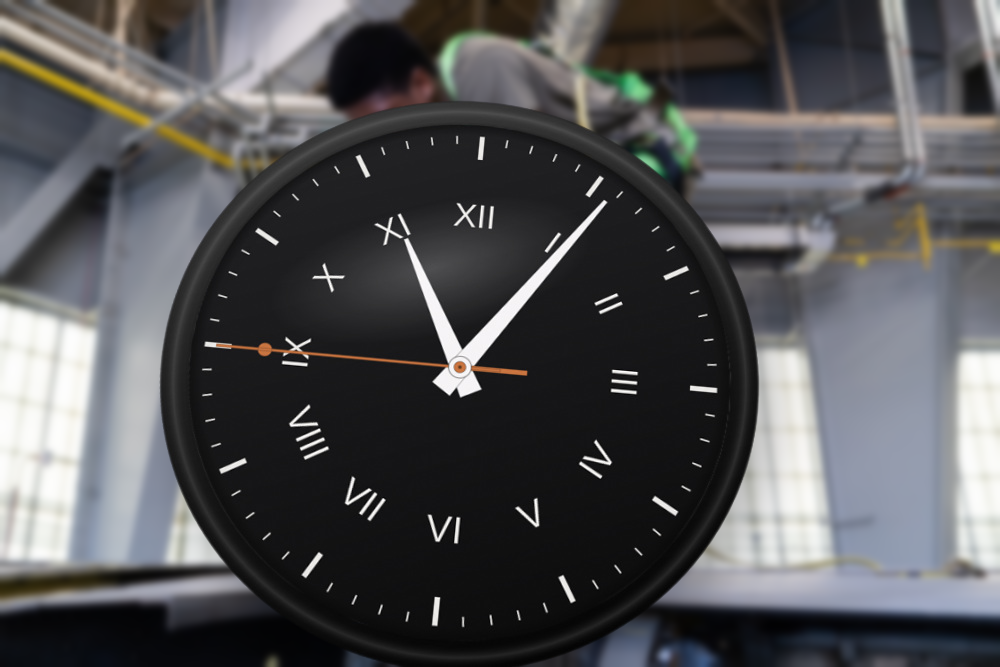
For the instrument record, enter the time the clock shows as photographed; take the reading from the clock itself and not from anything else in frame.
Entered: 11:05:45
